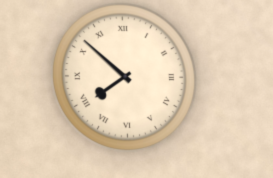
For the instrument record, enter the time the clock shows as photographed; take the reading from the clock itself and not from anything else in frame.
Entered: 7:52
